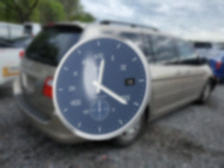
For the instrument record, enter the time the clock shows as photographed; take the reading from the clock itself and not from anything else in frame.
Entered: 12:21
